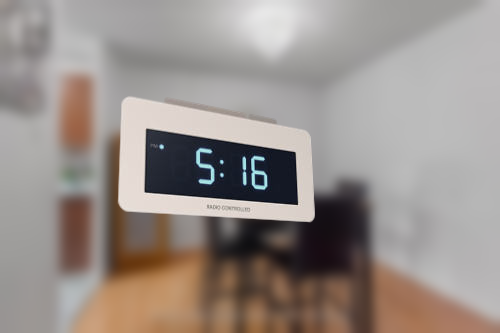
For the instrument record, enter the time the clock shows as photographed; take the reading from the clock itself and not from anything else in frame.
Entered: 5:16
